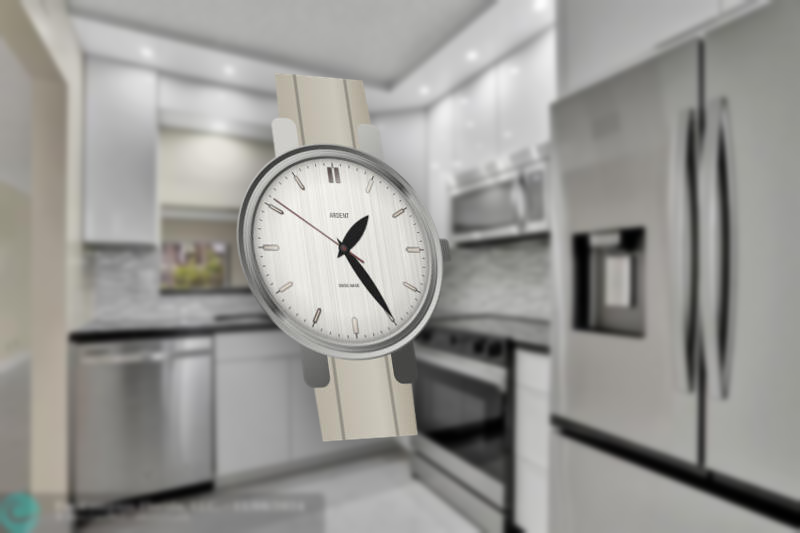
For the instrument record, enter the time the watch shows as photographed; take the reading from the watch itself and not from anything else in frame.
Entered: 1:24:51
